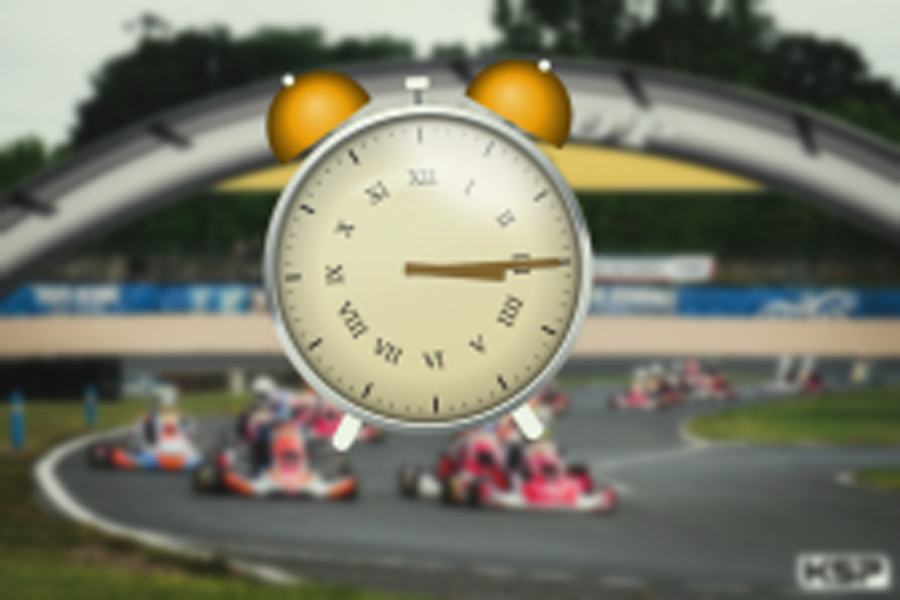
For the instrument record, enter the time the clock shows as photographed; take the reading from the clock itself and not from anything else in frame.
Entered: 3:15
